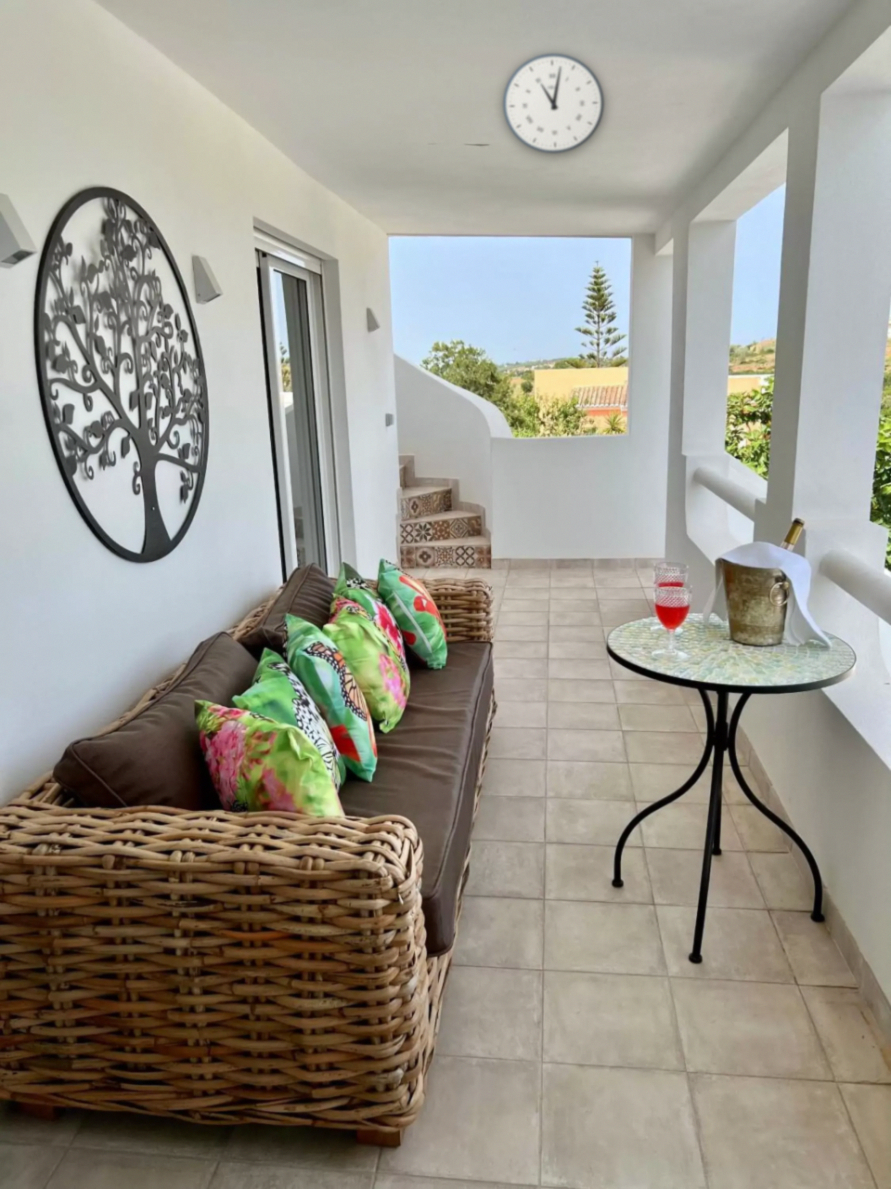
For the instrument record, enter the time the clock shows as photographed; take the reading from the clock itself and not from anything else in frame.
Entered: 11:02
